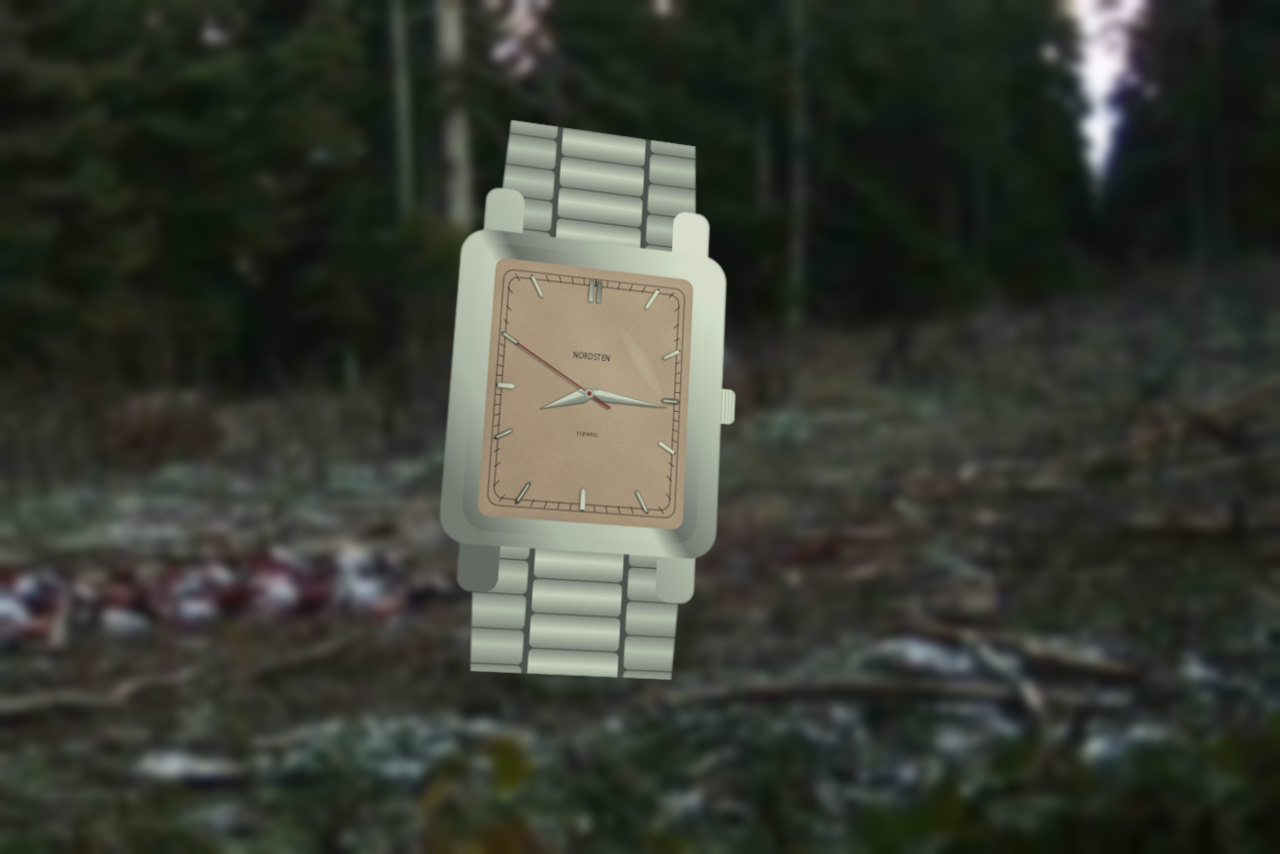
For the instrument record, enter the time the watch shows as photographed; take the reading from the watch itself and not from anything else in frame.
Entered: 8:15:50
